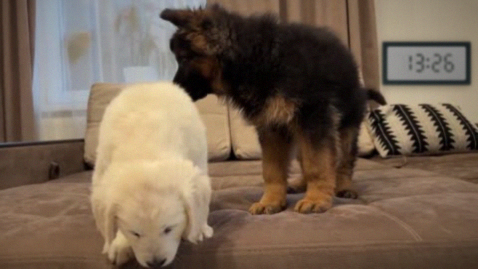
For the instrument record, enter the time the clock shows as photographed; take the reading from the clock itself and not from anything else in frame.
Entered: 13:26
